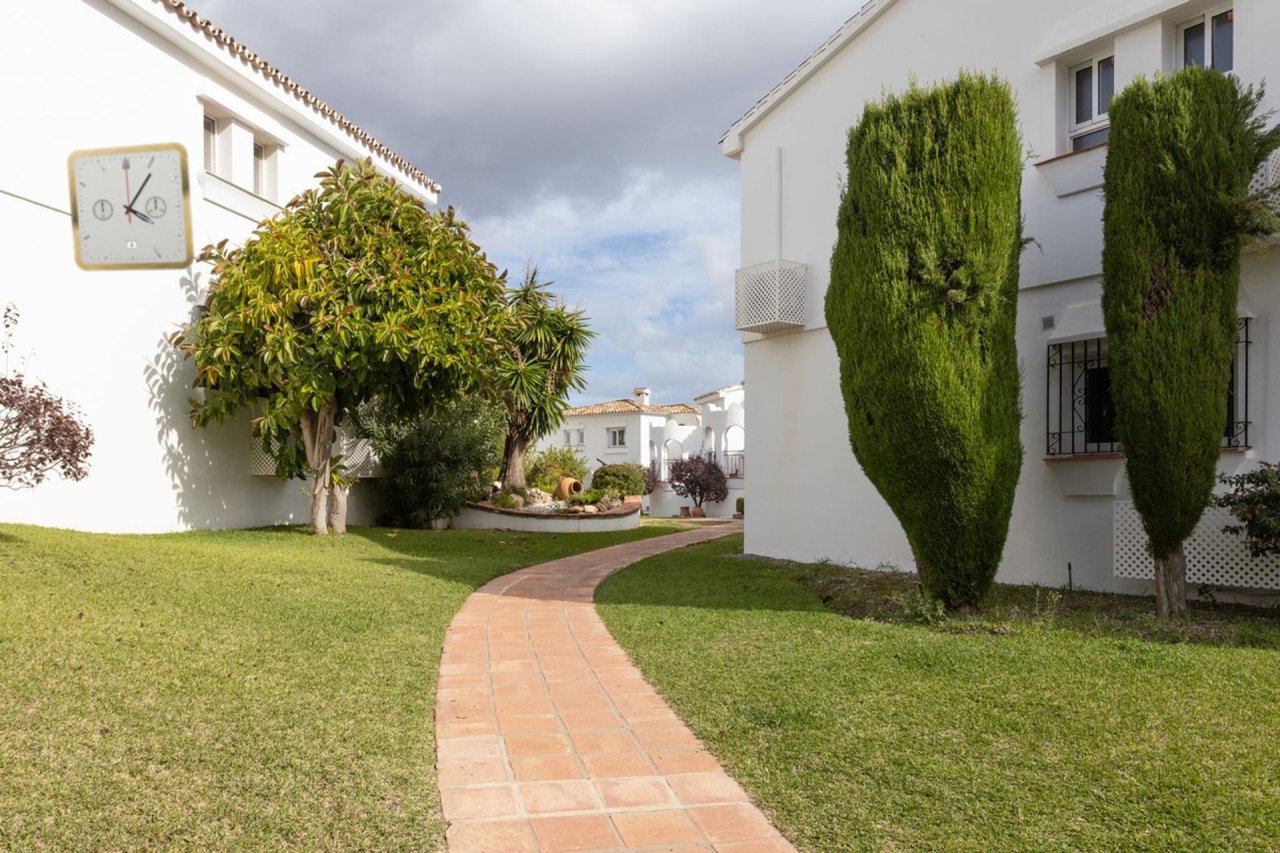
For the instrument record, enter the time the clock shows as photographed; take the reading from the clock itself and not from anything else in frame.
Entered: 4:06
